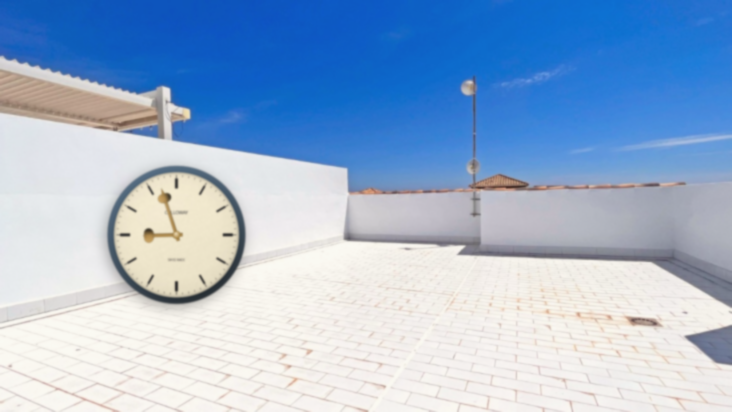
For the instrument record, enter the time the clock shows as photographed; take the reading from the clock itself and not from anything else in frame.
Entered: 8:57
